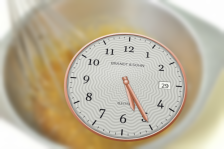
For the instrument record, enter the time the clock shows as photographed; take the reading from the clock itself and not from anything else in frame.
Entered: 5:25
